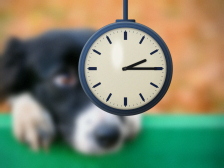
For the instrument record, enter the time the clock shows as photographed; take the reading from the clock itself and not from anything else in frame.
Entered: 2:15
